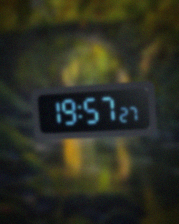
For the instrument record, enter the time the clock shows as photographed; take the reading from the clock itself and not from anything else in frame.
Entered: 19:57:27
